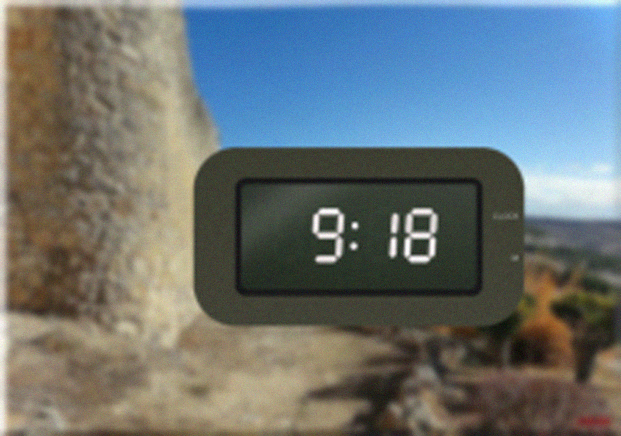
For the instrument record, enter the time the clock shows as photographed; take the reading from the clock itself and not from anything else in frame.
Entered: 9:18
